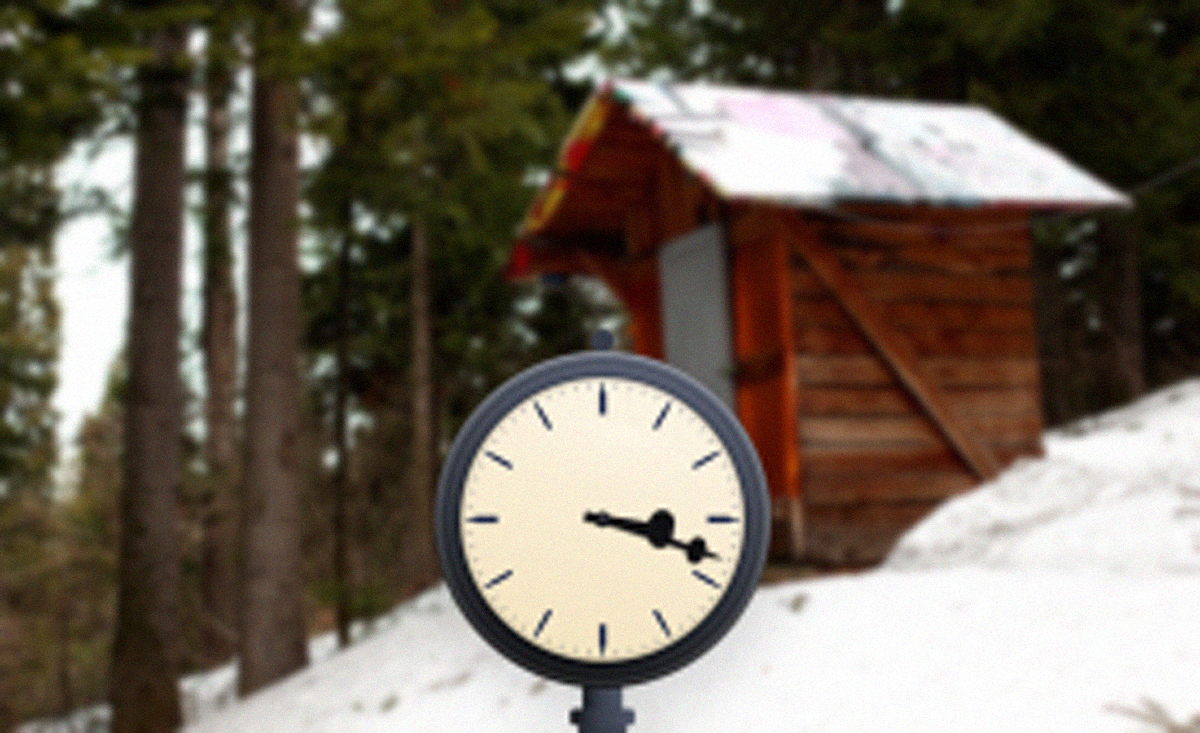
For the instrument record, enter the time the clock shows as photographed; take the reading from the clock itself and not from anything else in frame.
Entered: 3:18
